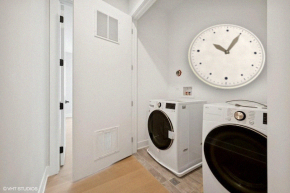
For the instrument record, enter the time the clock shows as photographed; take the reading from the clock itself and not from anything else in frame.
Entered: 10:05
